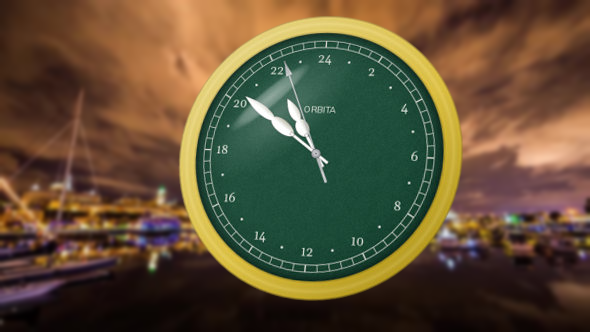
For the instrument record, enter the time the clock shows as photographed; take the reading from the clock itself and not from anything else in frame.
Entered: 21:50:56
